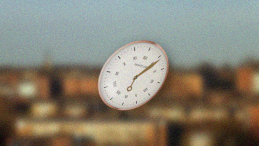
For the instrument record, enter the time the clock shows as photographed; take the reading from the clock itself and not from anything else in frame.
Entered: 6:06
